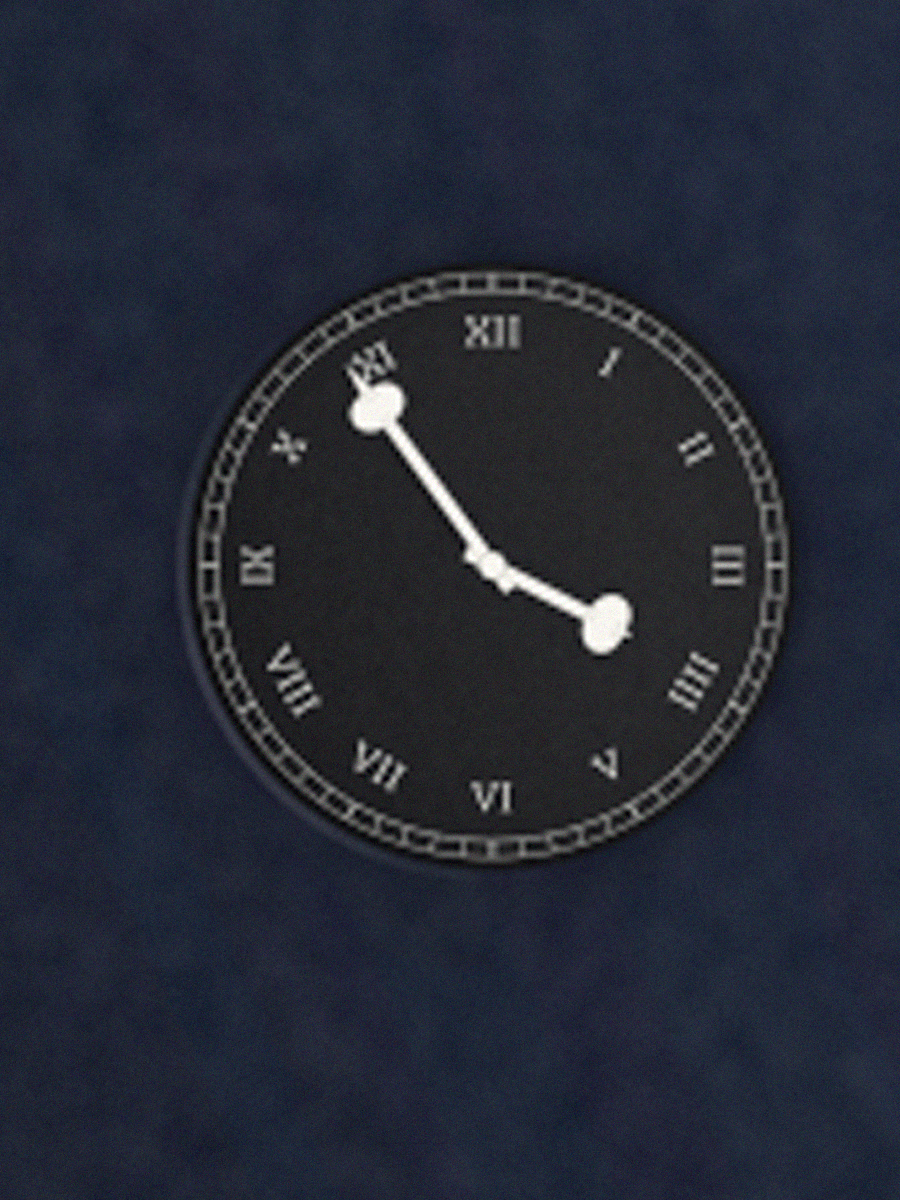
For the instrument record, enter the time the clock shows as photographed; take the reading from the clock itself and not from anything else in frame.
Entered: 3:54
